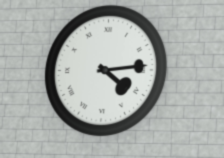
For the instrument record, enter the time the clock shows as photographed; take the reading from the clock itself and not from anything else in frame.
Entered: 4:14
